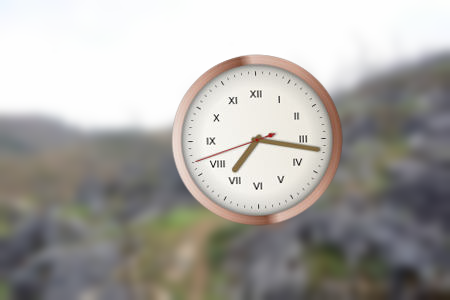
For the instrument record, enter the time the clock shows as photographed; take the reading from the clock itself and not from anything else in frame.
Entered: 7:16:42
